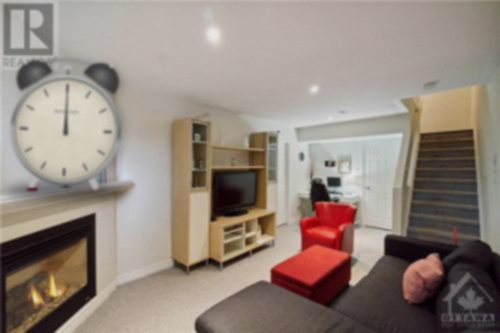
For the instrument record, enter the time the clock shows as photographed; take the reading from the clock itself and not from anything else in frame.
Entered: 12:00
